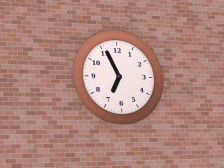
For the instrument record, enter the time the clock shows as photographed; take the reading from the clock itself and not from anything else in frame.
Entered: 6:56
